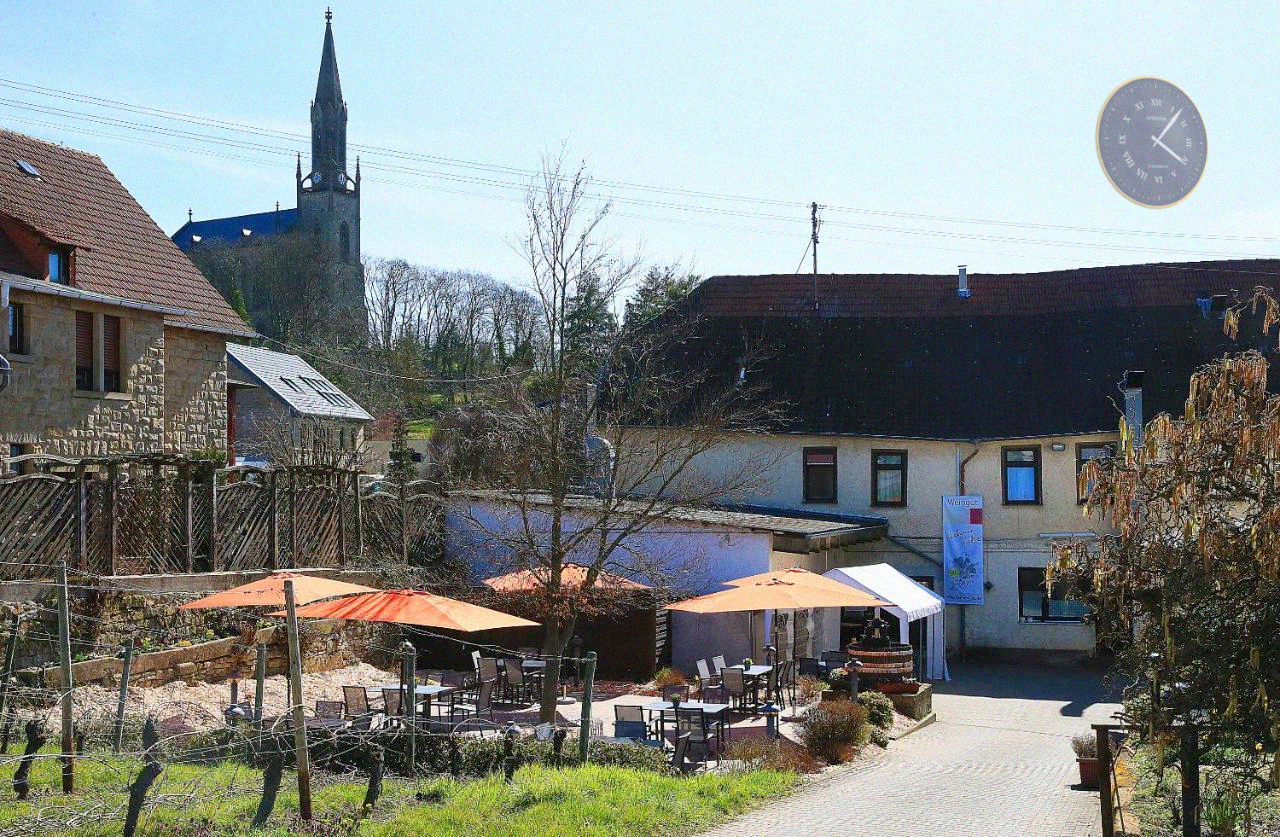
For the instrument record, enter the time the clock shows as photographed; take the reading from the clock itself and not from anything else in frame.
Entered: 4:07
